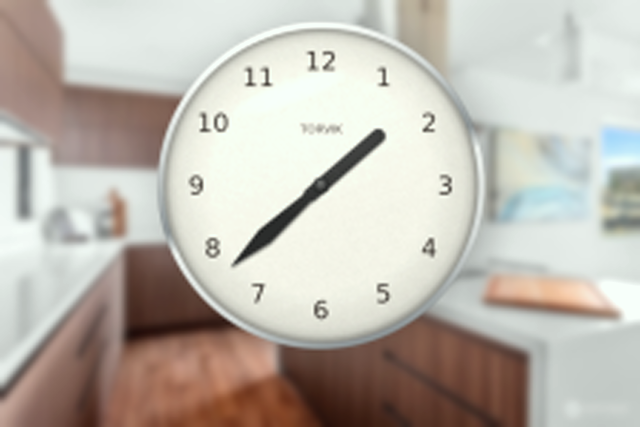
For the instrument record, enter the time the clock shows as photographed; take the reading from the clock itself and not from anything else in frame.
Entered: 1:38
